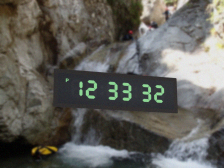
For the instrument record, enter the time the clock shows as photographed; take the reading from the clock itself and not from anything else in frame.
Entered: 12:33:32
